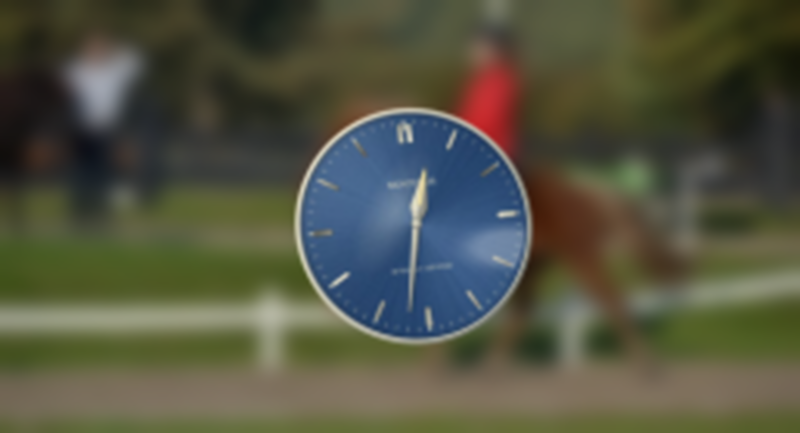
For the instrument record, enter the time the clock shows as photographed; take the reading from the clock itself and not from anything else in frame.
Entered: 12:32
